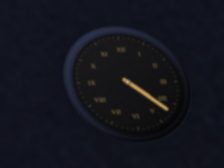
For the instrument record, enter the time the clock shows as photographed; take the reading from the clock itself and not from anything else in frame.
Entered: 4:22
